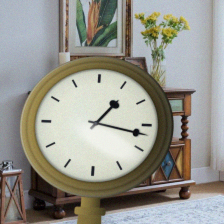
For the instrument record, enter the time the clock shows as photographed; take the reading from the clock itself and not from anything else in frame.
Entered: 1:17
